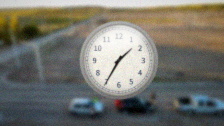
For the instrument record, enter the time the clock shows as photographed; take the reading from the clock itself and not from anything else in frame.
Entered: 1:35
